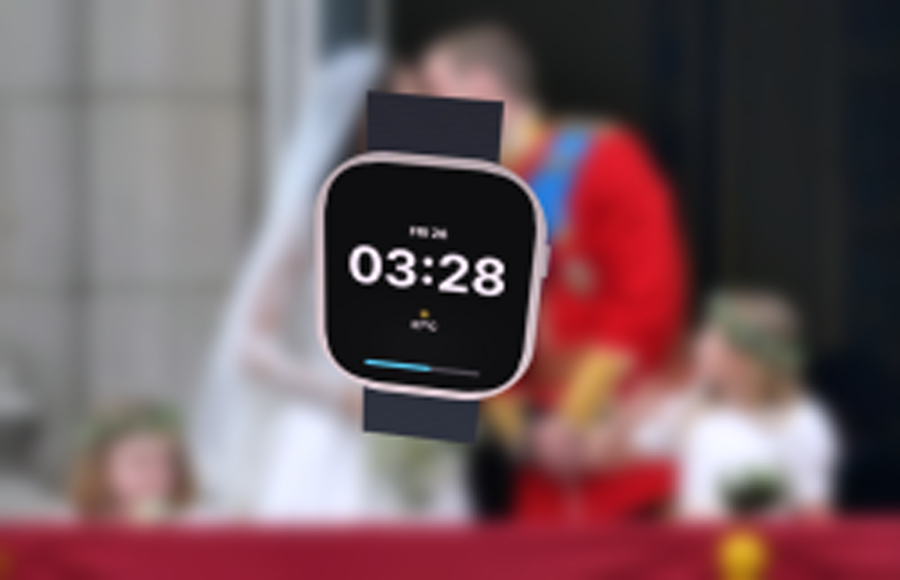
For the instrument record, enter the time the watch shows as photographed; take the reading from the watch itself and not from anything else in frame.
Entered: 3:28
